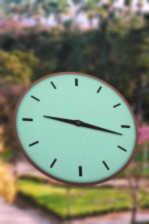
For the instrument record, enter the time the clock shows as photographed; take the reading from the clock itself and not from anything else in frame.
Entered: 9:17
